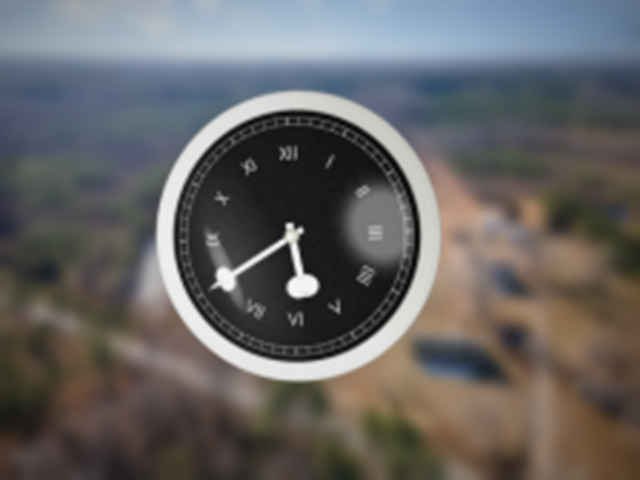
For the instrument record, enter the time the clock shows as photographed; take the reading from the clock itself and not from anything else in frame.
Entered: 5:40
